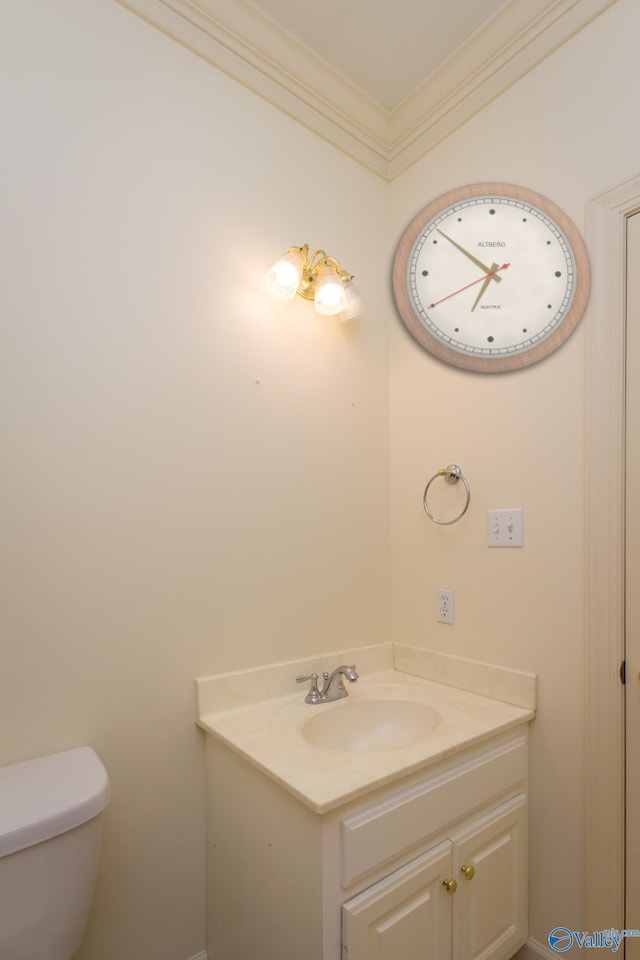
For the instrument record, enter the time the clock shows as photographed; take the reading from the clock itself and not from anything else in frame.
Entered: 6:51:40
